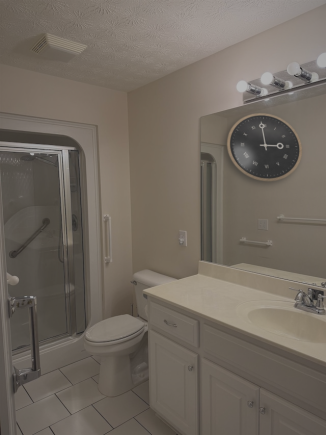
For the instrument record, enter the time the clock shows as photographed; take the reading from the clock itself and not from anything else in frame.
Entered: 2:59
